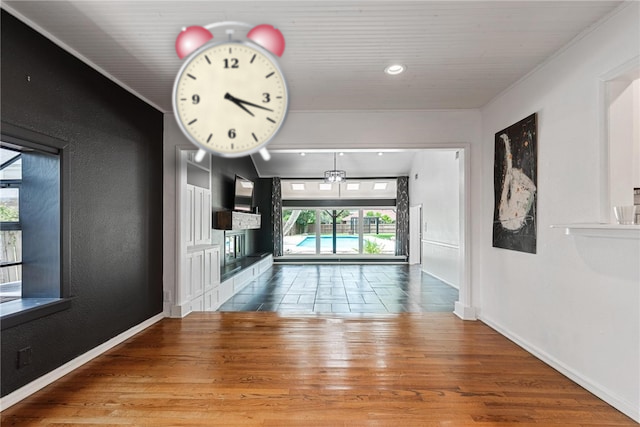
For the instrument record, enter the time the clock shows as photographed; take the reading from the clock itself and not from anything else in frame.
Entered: 4:18
